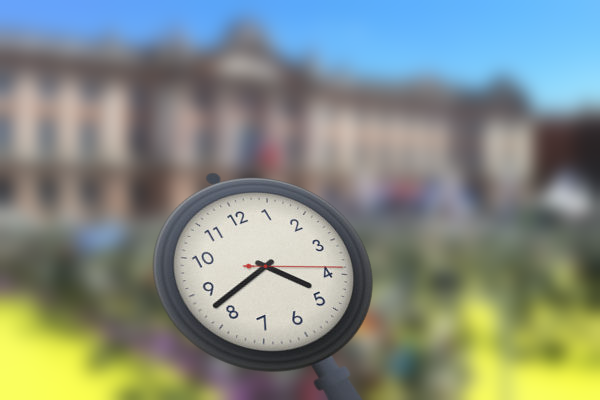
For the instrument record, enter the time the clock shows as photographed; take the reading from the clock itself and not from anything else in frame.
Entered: 4:42:19
